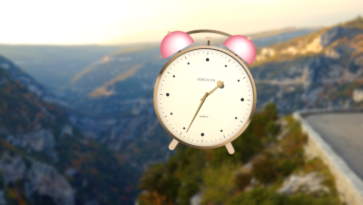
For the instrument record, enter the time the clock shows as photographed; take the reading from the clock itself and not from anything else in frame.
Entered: 1:34
